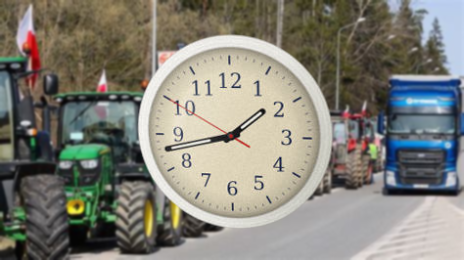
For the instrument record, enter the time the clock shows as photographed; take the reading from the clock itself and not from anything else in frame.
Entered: 1:42:50
